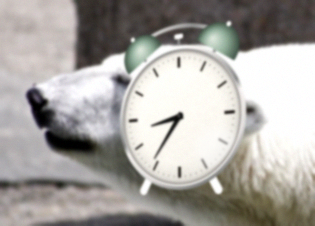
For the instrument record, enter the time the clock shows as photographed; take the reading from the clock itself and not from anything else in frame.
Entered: 8:36
